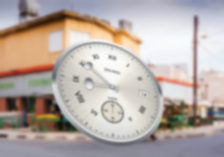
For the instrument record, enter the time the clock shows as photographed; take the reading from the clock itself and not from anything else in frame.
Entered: 8:51
